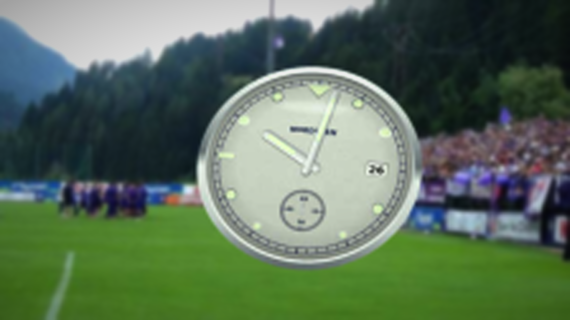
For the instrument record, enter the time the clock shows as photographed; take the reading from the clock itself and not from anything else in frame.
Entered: 10:02
